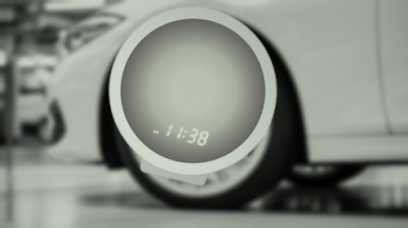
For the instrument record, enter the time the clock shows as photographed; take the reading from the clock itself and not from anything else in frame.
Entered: 11:38
